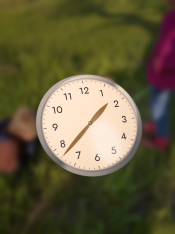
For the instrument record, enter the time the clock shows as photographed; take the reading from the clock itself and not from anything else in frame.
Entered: 1:38
